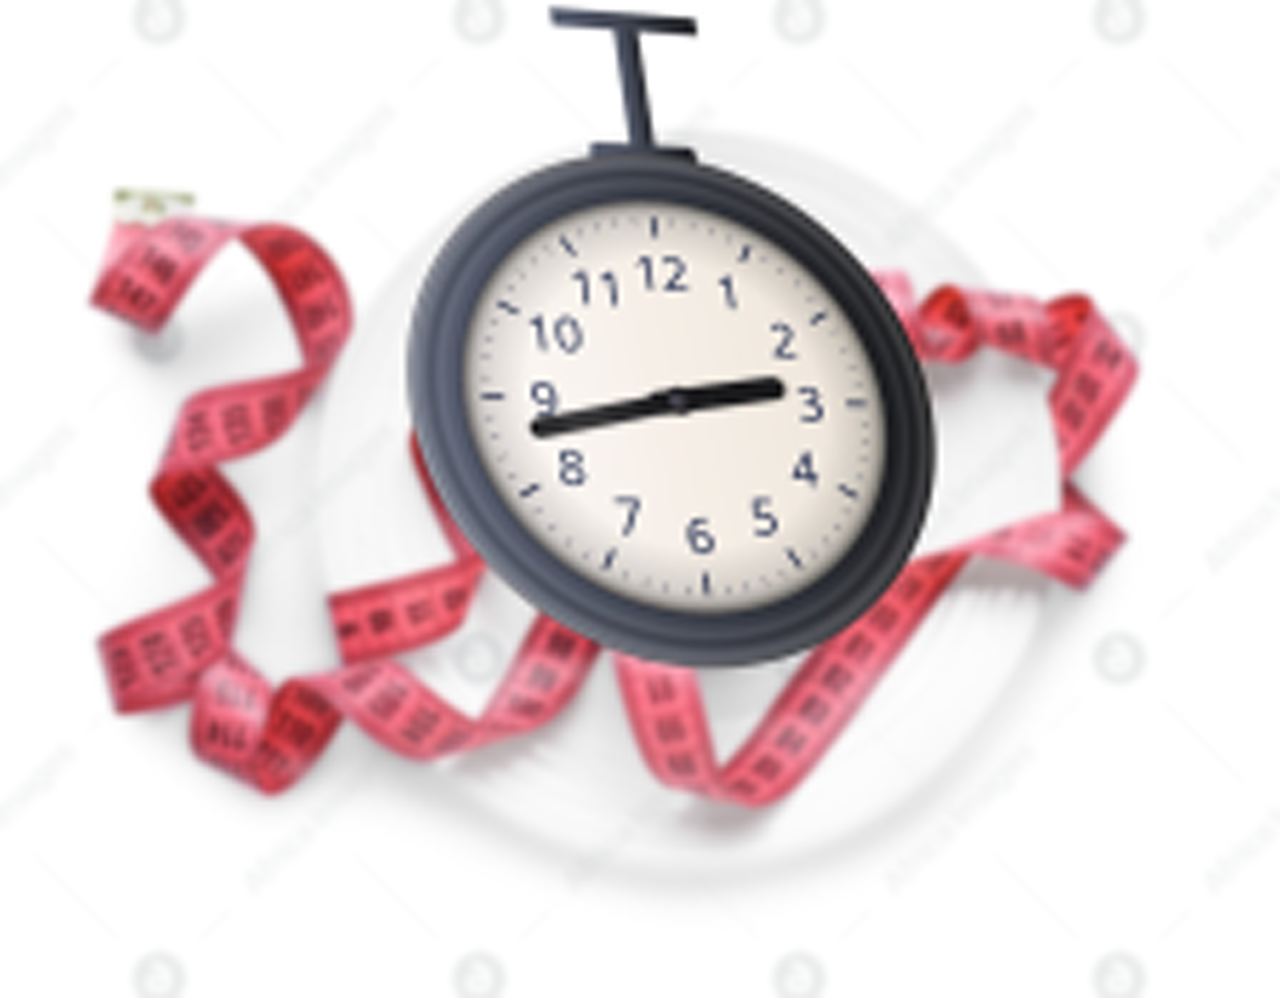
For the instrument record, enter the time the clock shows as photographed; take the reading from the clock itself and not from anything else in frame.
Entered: 2:43
